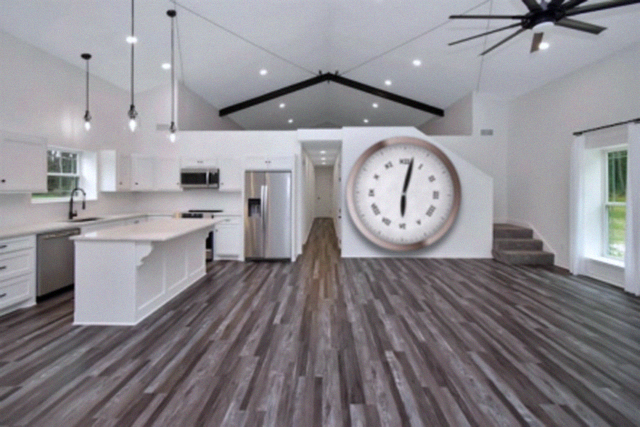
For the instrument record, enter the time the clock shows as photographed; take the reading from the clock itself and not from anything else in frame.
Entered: 6:02
